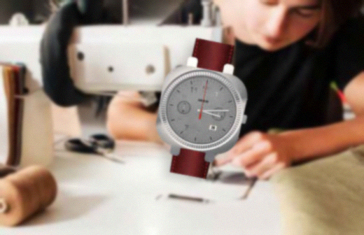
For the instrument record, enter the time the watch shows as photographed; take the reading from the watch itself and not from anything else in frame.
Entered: 3:13
